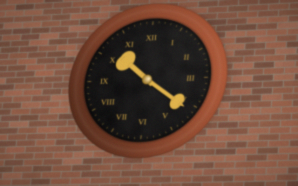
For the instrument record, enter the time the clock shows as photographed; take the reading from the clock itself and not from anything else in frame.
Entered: 10:21
